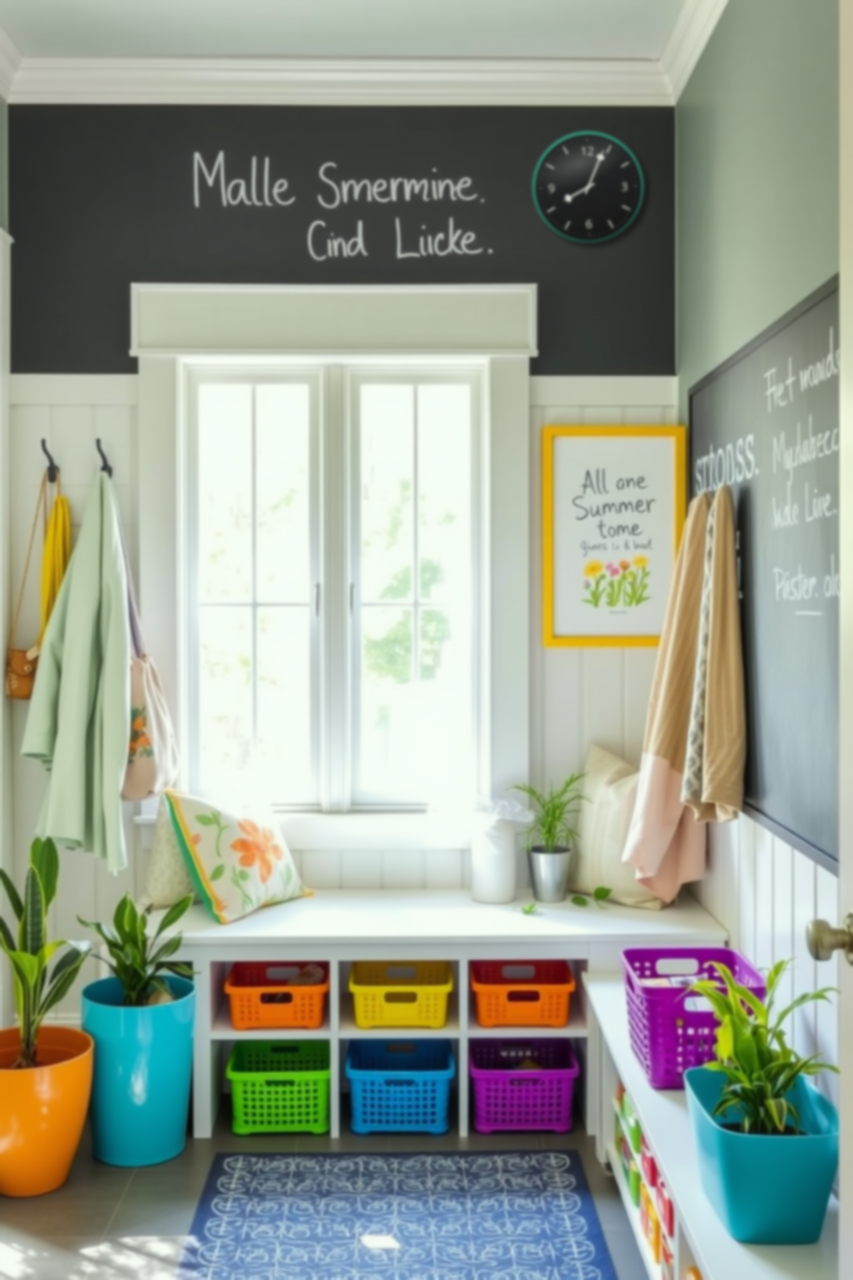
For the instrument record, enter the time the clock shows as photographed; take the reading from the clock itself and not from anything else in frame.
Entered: 8:04
